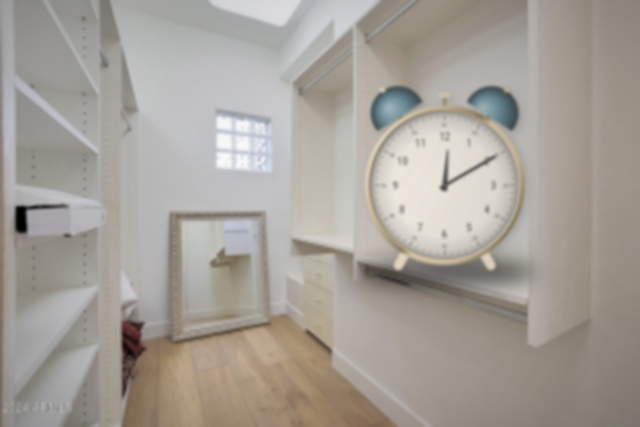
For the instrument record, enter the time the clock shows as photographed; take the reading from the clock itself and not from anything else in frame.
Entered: 12:10
